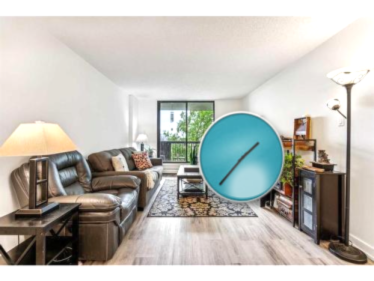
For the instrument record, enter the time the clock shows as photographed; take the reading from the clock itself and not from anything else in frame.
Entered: 1:37
